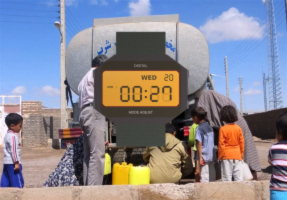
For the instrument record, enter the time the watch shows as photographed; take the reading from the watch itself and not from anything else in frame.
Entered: 0:27
